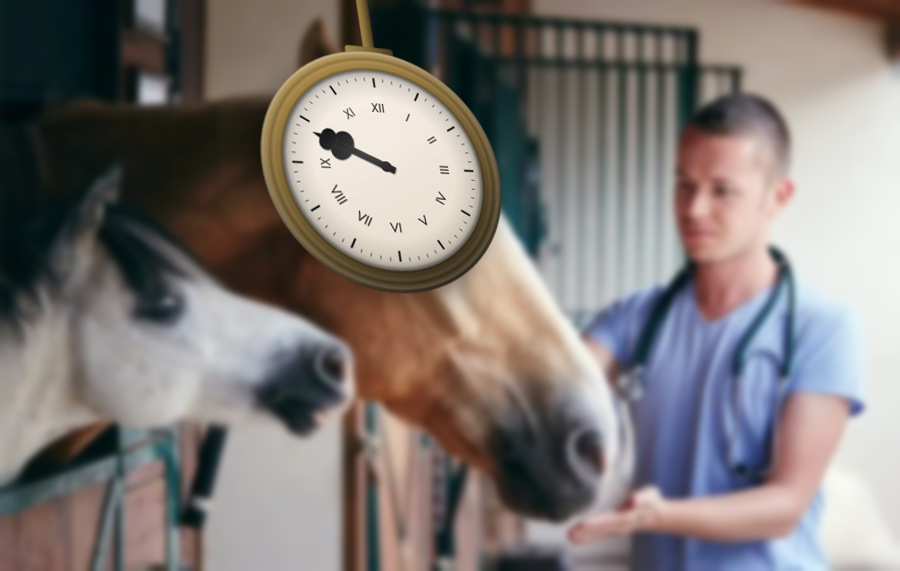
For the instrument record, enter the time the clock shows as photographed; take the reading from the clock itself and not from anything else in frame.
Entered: 9:49
